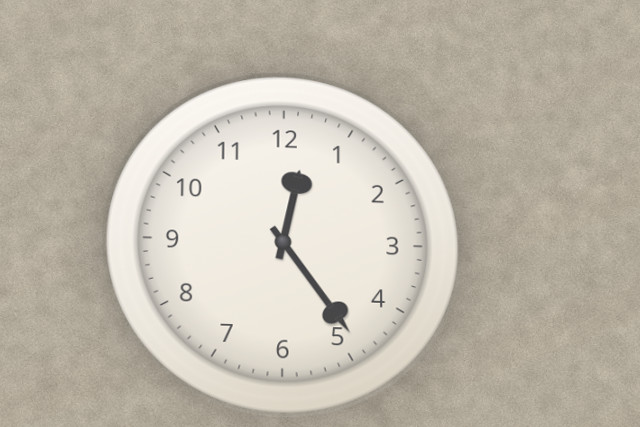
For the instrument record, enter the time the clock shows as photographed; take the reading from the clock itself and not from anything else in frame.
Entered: 12:24
